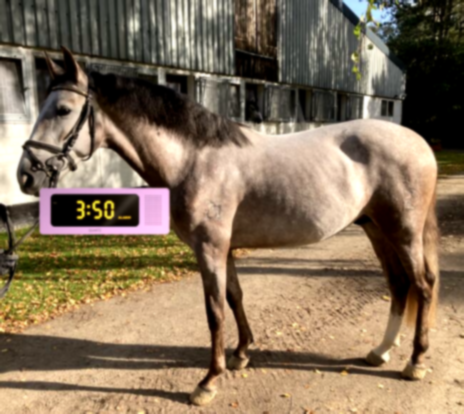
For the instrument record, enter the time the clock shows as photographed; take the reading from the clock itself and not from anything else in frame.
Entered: 3:50
